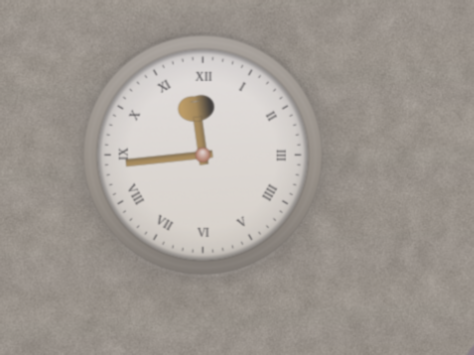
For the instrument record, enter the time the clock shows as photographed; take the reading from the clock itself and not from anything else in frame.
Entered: 11:44
